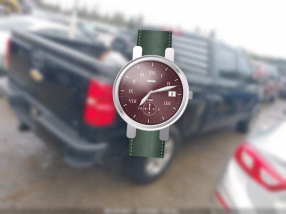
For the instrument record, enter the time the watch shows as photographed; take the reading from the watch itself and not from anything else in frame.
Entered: 7:12
